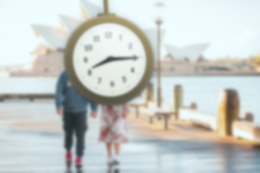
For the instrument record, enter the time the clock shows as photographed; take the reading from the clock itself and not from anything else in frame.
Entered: 8:15
